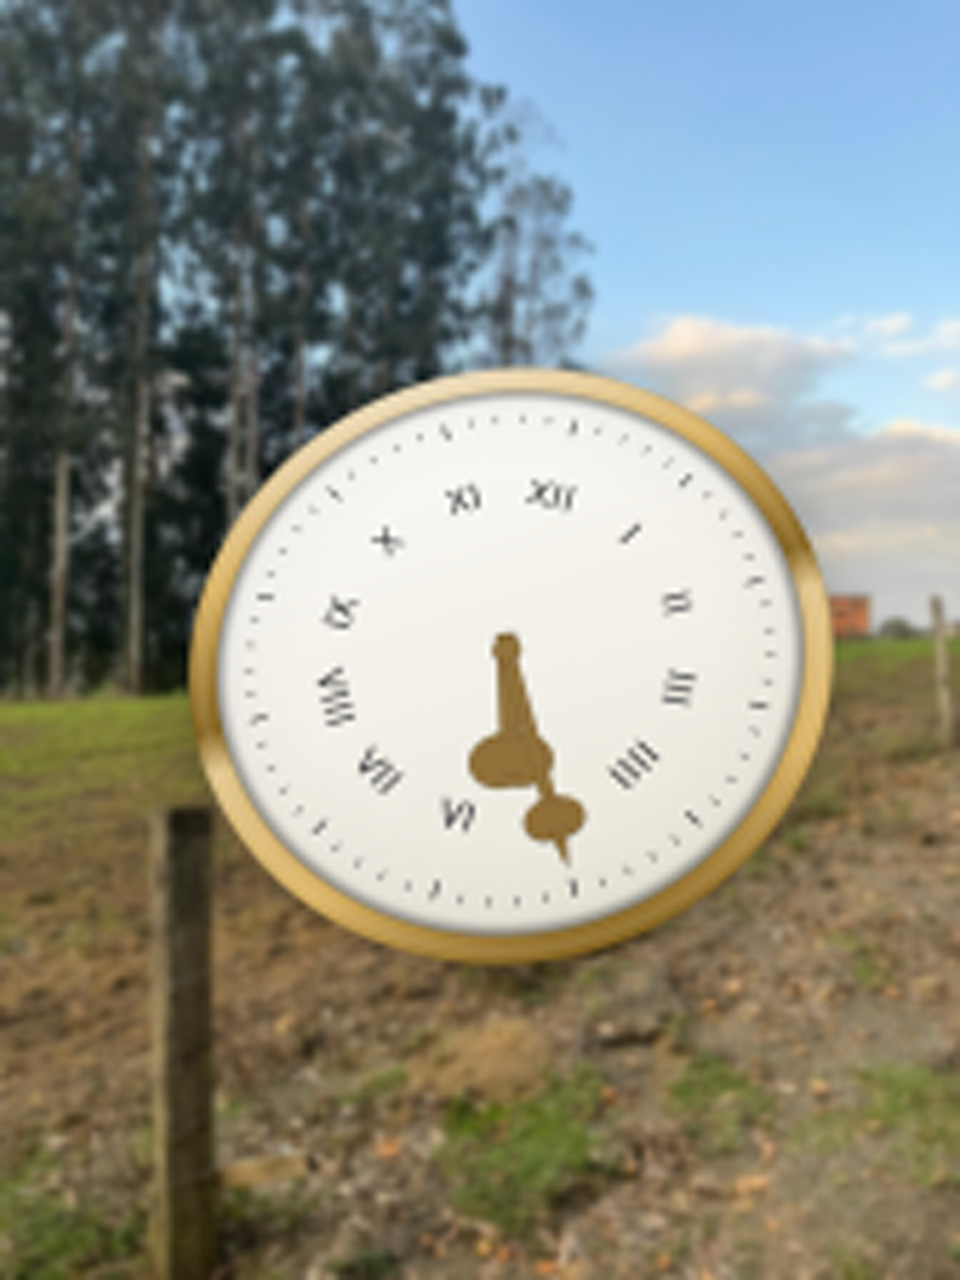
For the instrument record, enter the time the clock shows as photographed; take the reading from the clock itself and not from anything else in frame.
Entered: 5:25
